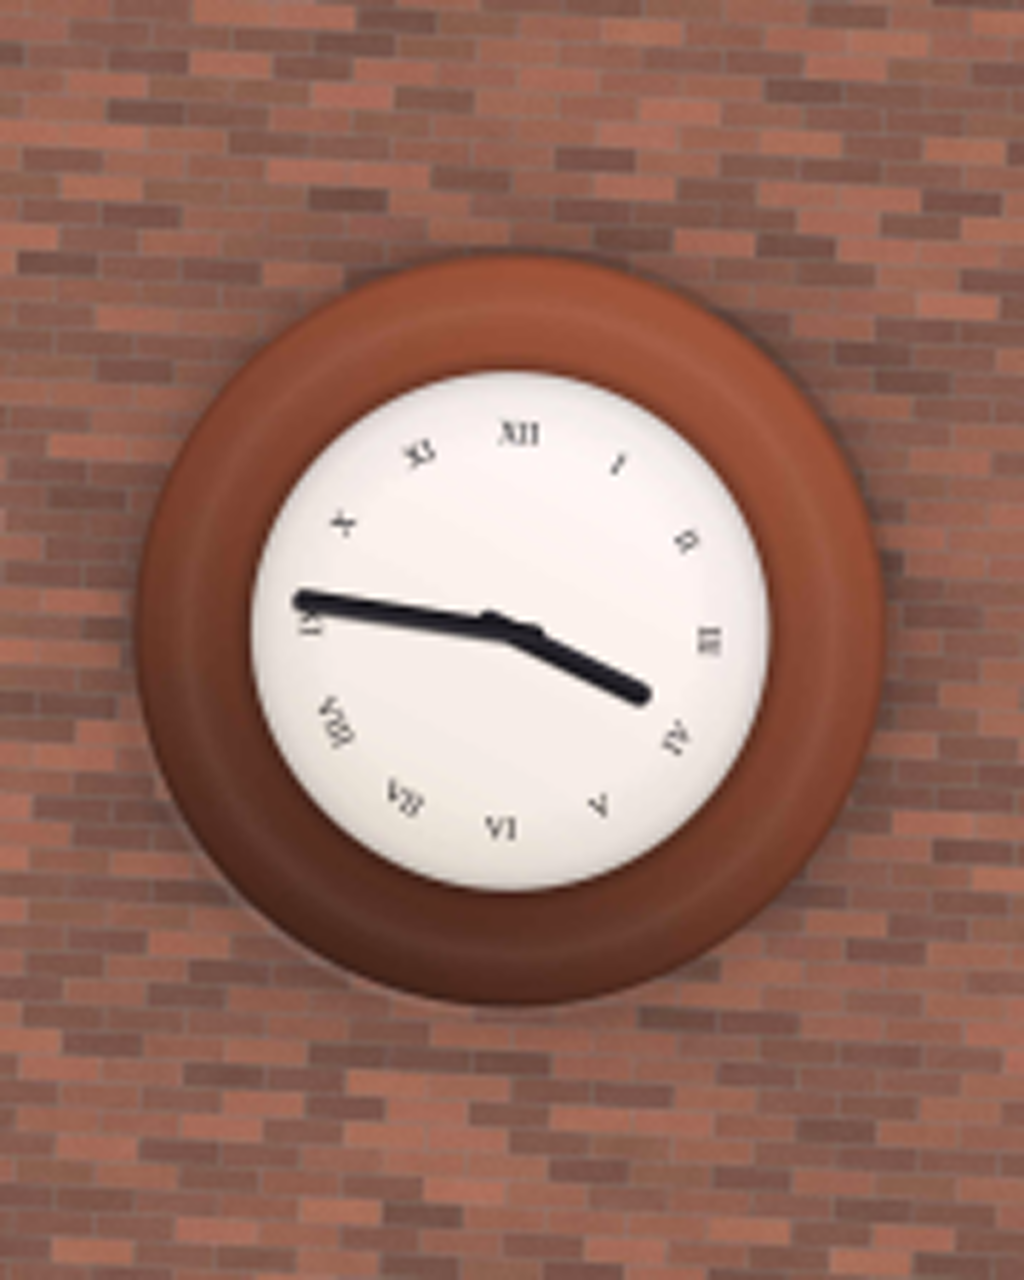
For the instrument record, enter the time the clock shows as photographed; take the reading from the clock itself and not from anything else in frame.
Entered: 3:46
